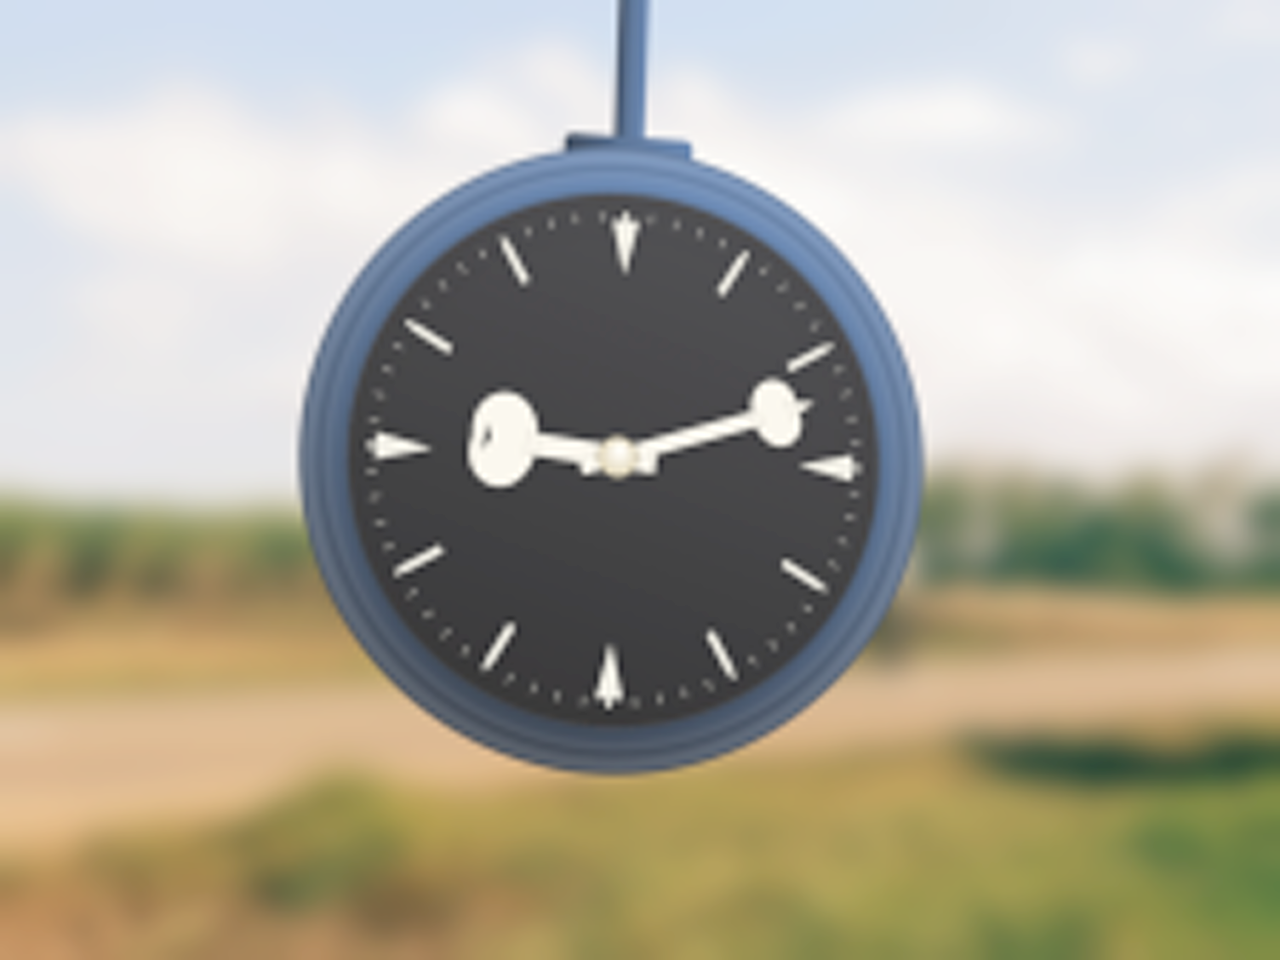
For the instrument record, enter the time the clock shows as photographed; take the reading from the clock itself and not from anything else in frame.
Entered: 9:12
